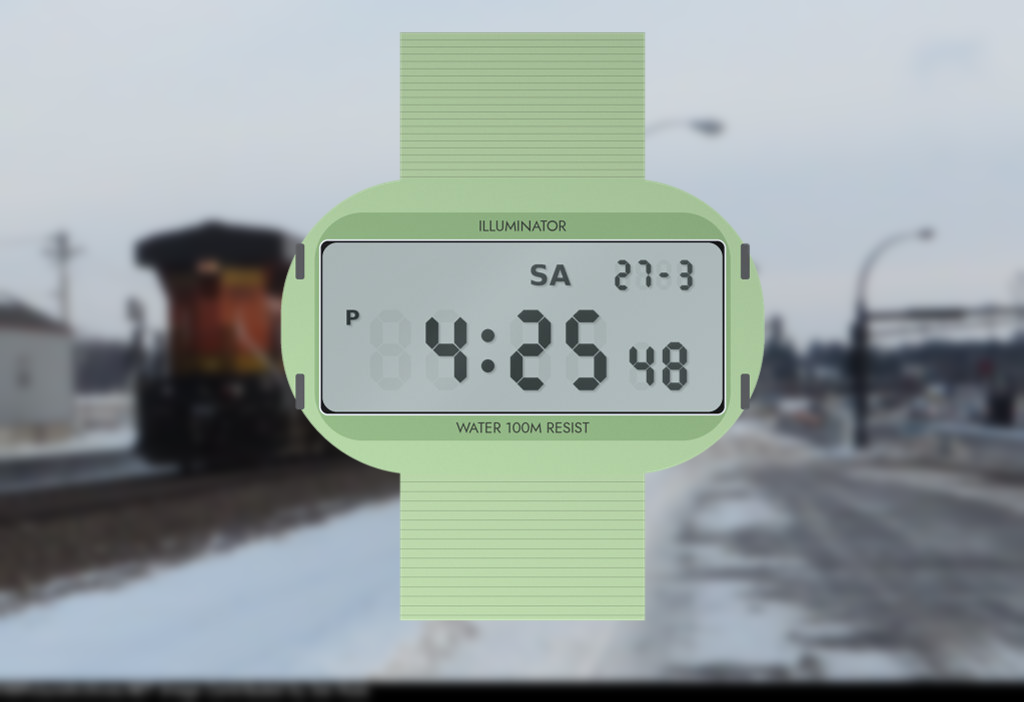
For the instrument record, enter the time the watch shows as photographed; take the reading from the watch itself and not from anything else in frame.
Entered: 4:25:48
